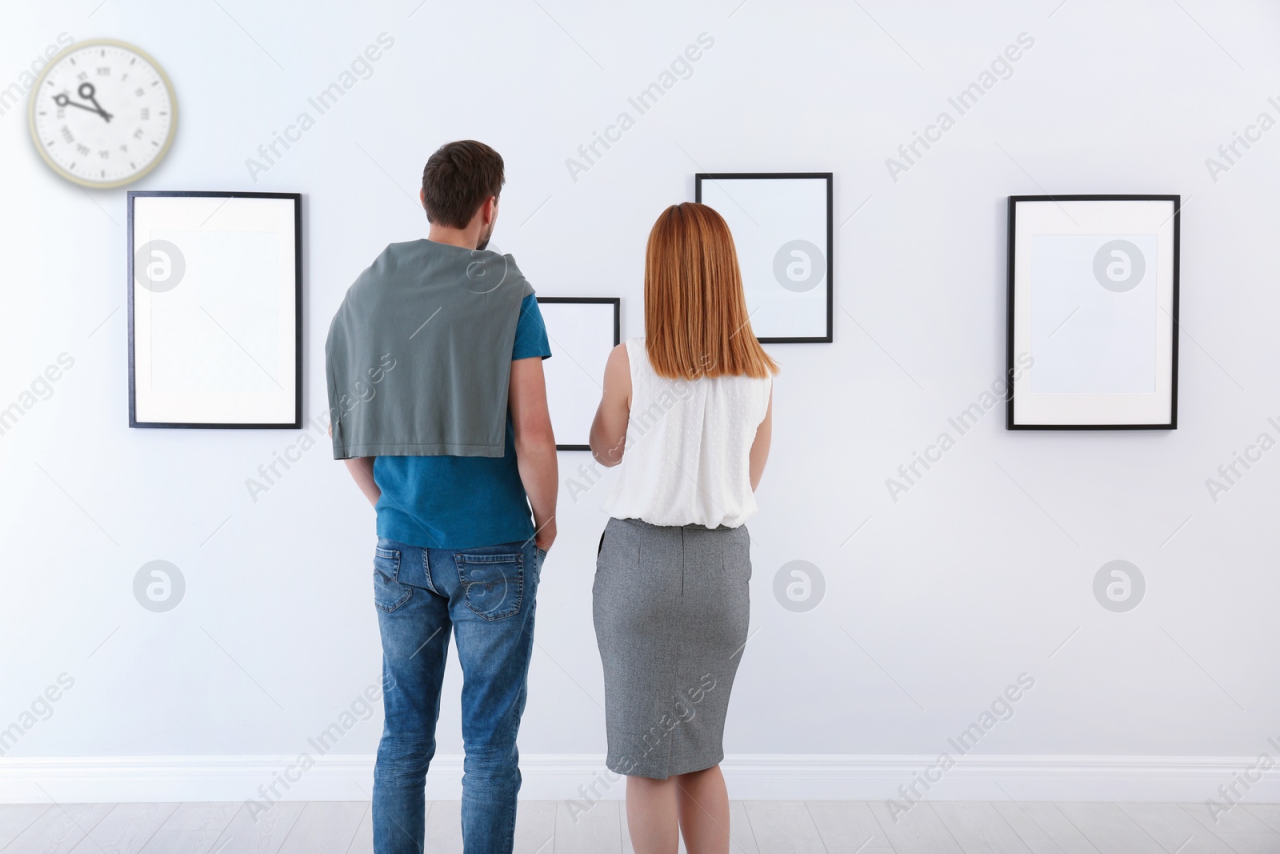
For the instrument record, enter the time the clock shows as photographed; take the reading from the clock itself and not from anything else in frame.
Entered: 10:48
